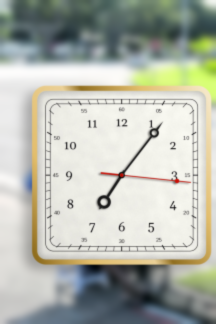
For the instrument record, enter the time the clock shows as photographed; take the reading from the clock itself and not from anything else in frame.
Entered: 7:06:16
